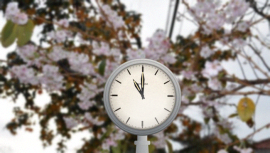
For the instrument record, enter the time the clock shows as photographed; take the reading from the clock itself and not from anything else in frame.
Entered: 11:00
